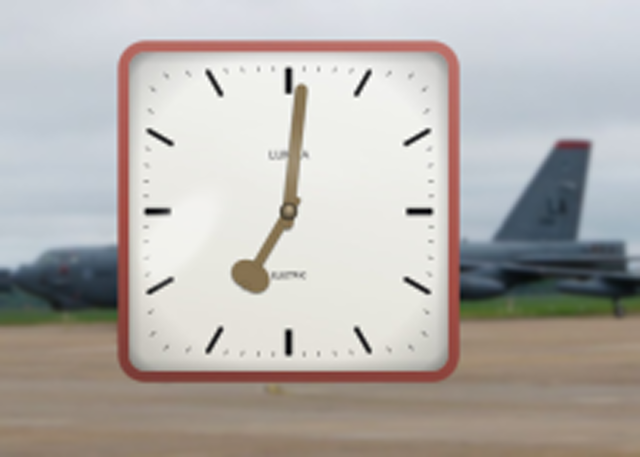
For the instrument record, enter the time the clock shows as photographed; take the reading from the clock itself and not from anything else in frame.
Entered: 7:01
